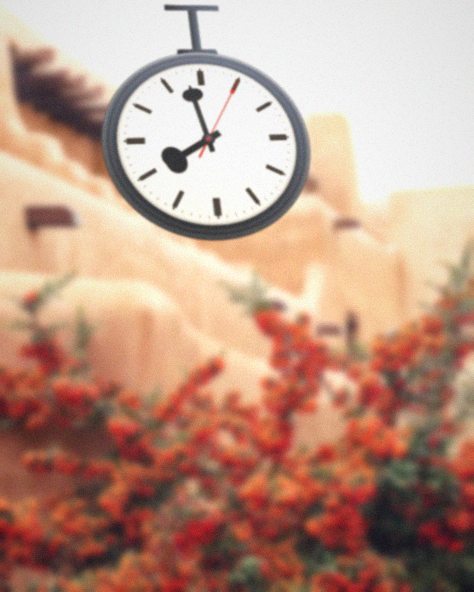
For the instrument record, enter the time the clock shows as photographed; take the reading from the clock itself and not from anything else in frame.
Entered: 7:58:05
